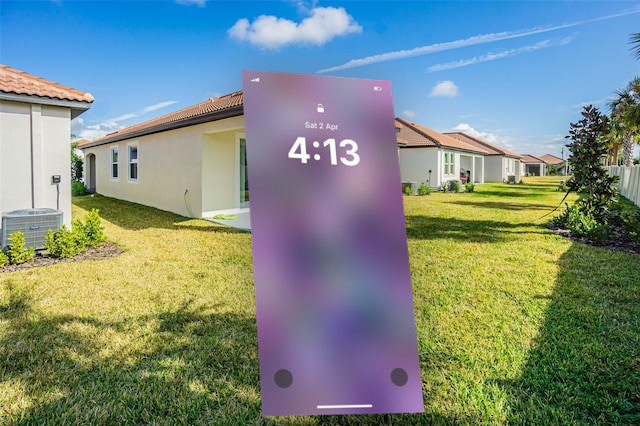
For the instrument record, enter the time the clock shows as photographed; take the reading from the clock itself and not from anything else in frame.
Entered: 4:13
